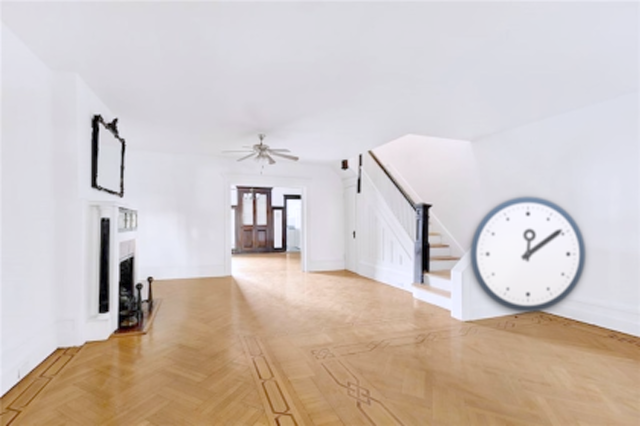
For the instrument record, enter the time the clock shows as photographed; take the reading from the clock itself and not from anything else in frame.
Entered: 12:09
